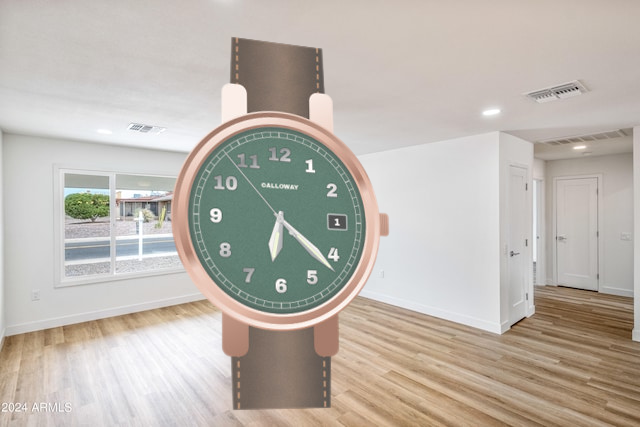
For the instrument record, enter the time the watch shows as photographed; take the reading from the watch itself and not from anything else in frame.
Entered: 6:21:53
